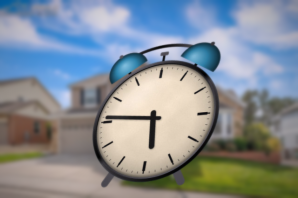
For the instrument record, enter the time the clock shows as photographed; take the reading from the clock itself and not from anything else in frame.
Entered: 5:46
